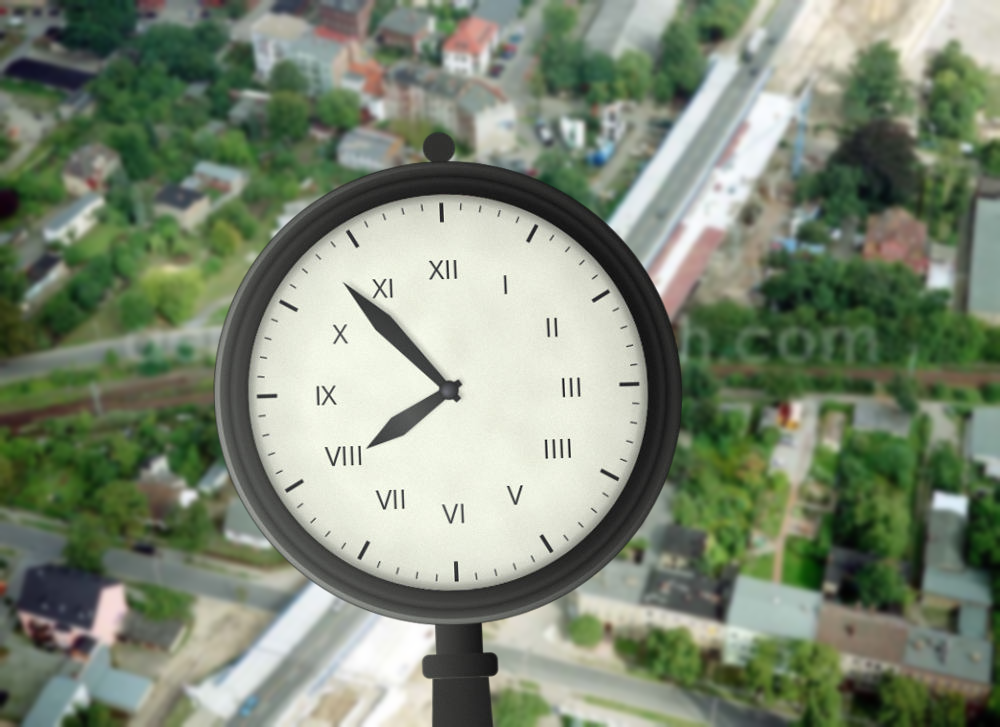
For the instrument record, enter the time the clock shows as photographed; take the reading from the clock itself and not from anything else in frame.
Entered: 7:53
